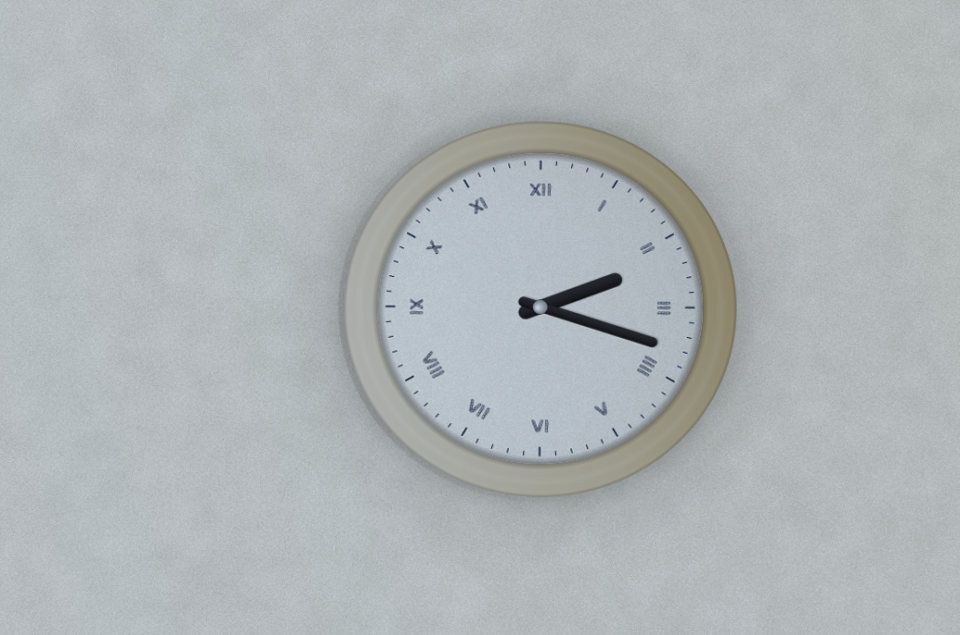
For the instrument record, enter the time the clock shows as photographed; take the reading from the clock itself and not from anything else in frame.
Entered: 2:18
